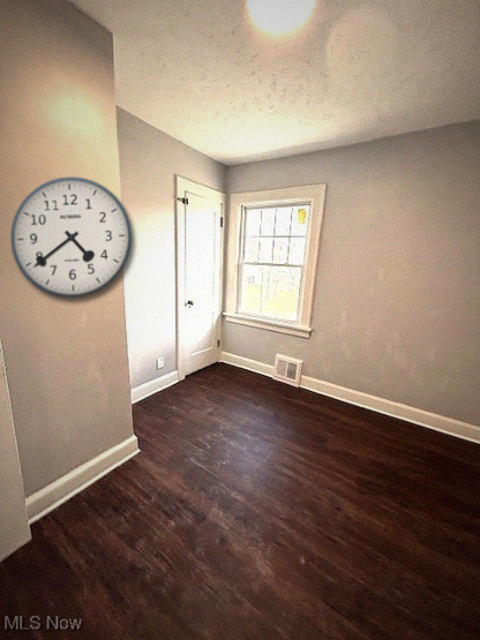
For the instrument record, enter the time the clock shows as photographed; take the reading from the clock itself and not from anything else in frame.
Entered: 4:39
